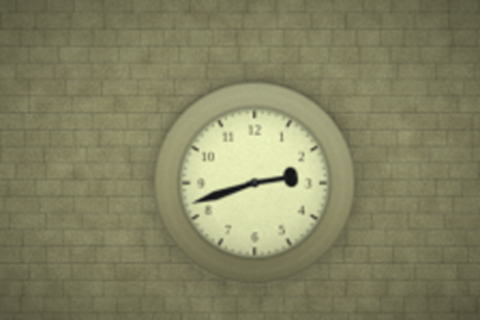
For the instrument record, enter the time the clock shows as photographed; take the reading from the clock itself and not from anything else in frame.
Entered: 2:42
